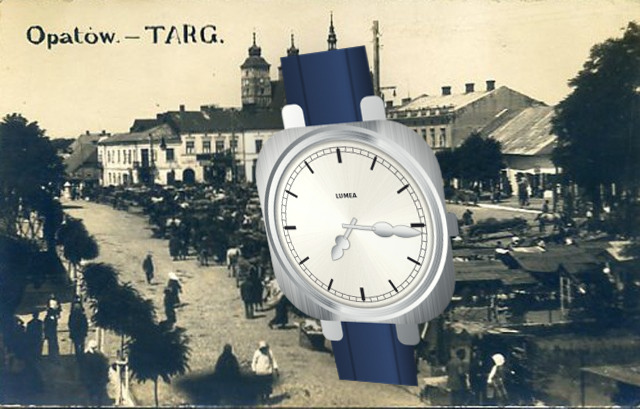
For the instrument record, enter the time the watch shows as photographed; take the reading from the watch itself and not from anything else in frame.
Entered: 7:16
